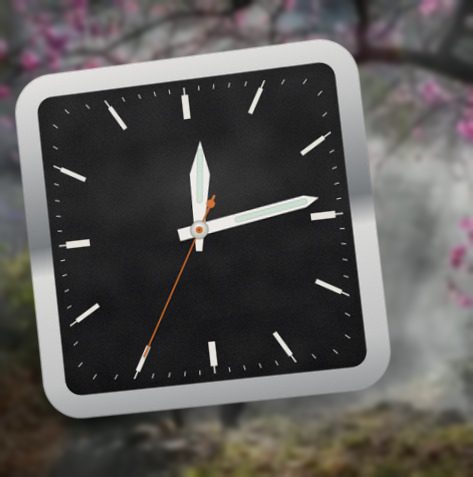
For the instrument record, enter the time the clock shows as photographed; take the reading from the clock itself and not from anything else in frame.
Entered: 12:13:35
